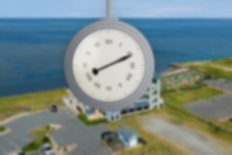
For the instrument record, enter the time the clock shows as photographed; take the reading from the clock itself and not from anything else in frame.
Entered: 8:11
